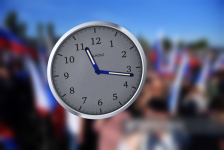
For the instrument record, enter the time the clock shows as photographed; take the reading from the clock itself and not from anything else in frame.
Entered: 11:17
